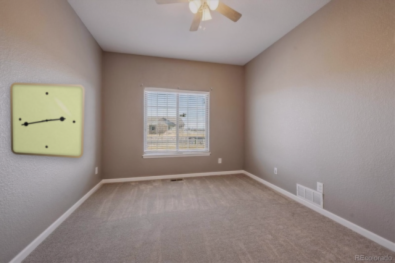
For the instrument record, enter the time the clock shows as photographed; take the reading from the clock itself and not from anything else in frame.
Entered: 2:43
